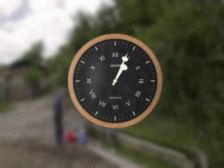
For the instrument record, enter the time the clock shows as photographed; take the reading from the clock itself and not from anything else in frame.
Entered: 1:04
